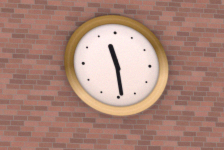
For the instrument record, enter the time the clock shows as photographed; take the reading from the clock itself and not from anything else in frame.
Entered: 11:29
